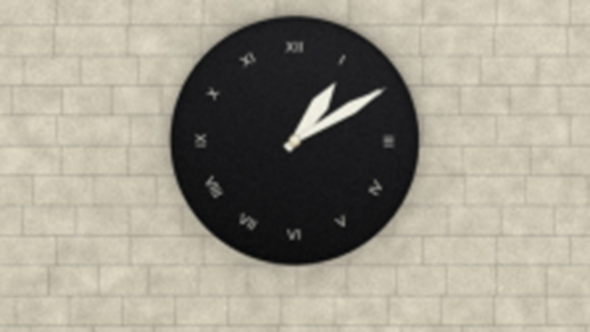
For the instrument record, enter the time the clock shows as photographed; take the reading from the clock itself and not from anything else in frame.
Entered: 1:10
